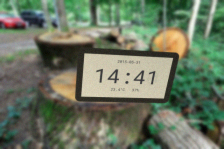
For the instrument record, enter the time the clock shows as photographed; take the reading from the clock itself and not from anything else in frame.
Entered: 14:41
